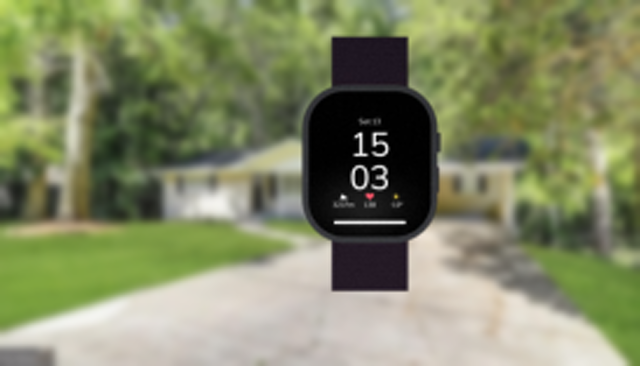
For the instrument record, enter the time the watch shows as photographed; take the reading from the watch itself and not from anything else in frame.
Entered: 15:03
